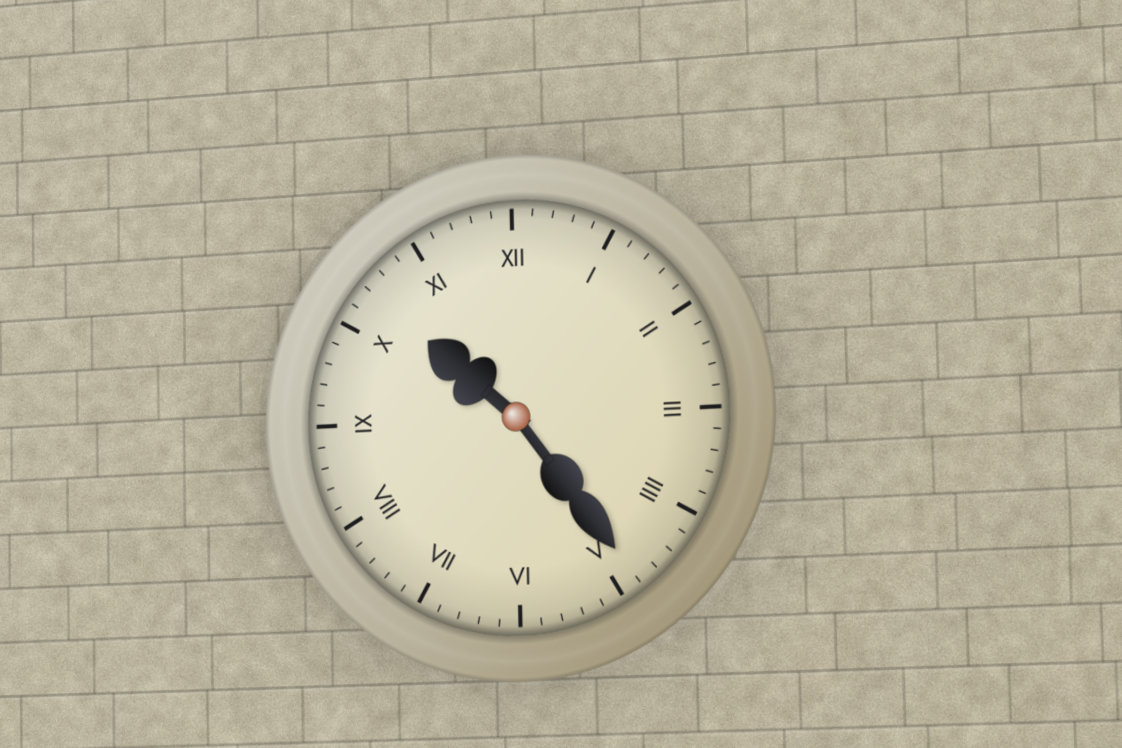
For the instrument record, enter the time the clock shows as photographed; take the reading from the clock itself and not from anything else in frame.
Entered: 10:24
